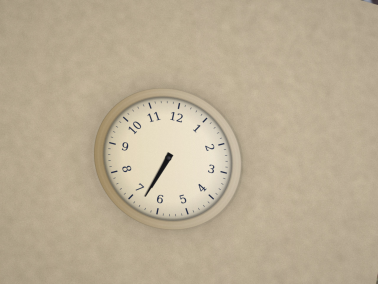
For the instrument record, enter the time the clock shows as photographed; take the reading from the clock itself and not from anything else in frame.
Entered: 6:33
